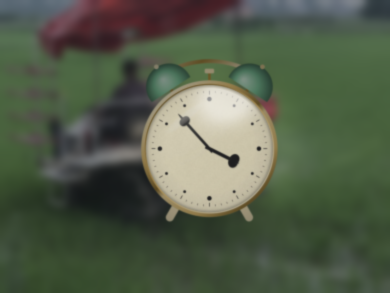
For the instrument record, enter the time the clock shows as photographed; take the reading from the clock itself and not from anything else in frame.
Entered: 3:53
